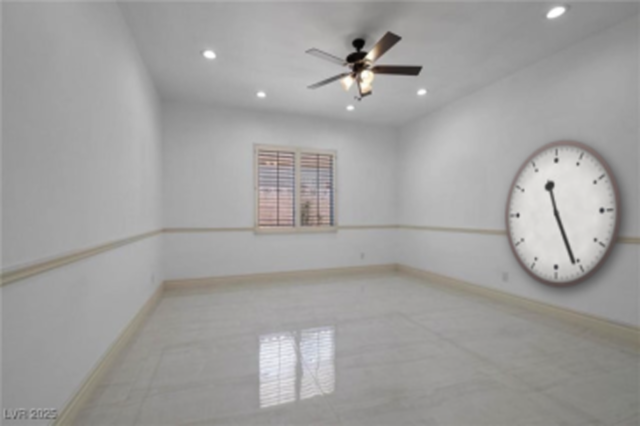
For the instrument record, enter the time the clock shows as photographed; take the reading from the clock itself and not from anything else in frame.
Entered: 11:26
